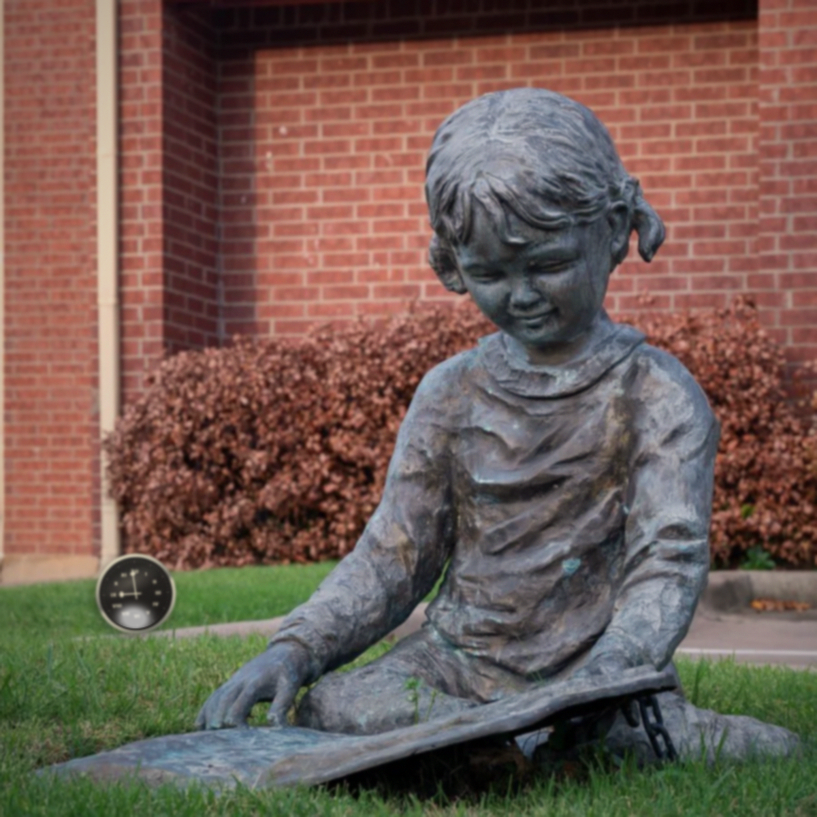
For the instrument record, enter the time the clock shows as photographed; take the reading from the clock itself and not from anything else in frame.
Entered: 8:59
